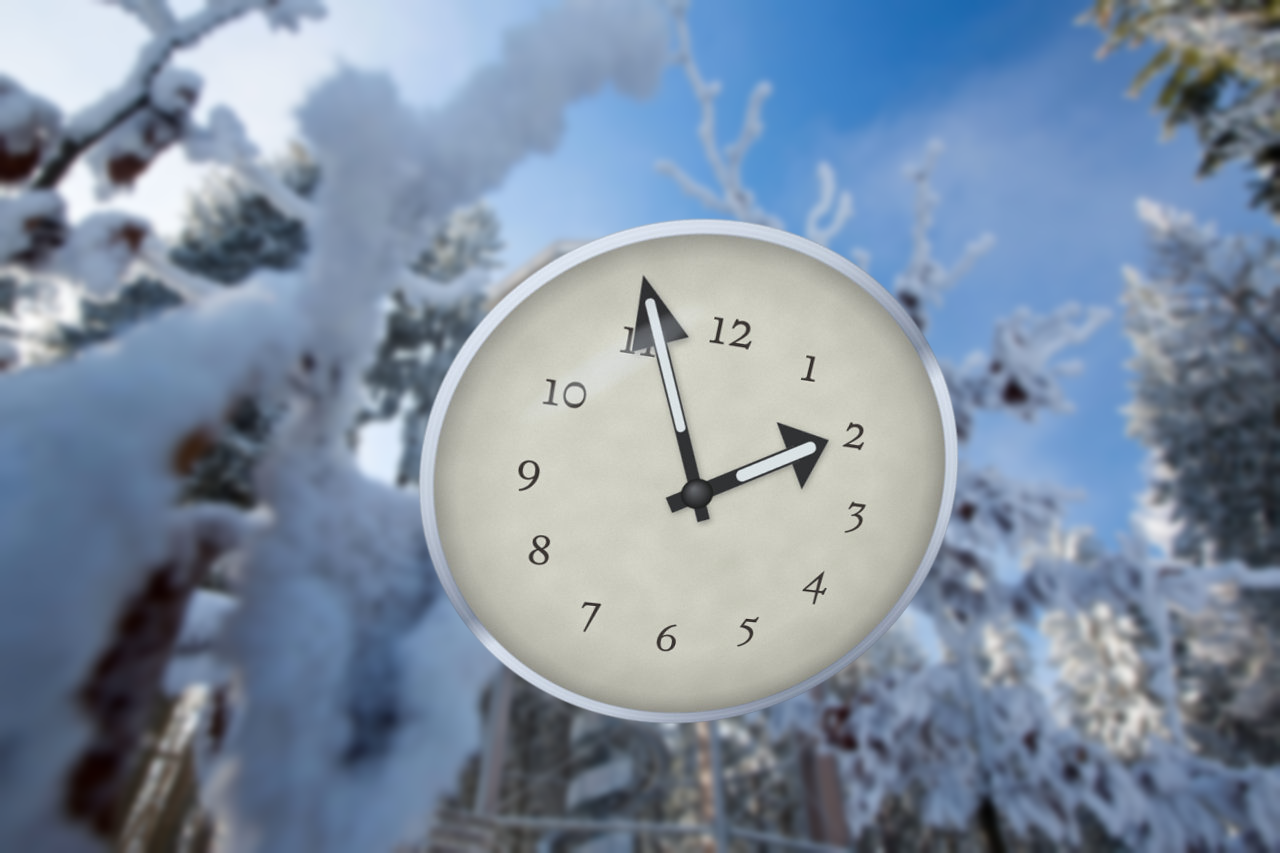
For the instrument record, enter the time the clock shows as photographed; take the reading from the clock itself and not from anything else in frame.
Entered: 1:56
